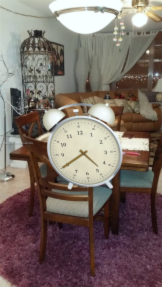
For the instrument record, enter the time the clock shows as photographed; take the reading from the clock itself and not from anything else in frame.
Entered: 4:40
